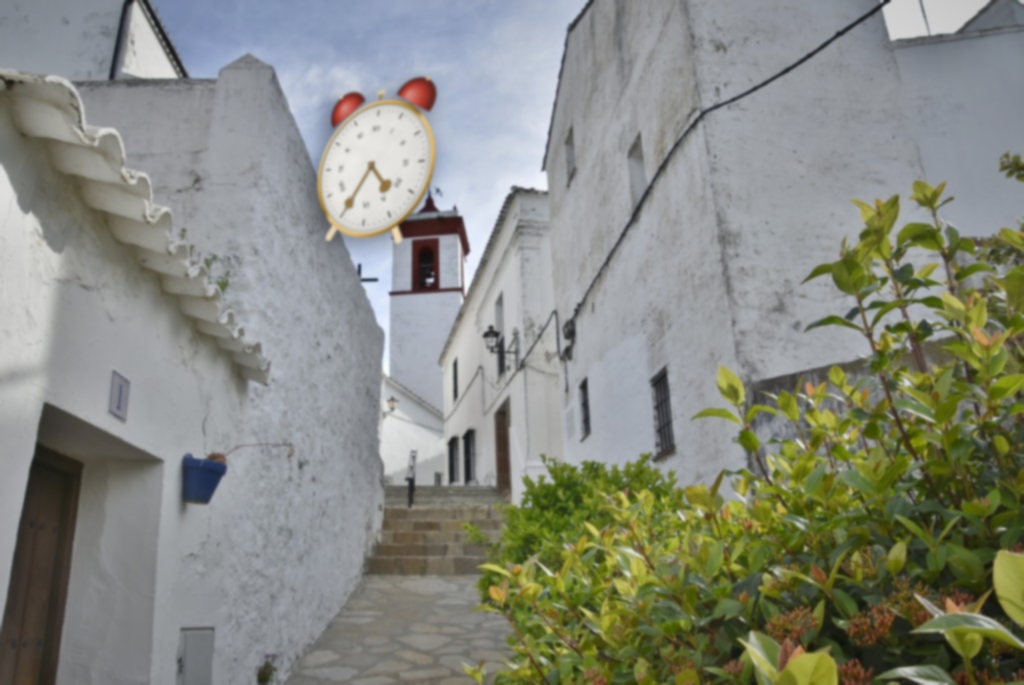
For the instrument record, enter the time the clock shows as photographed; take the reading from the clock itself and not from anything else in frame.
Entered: 4:35
